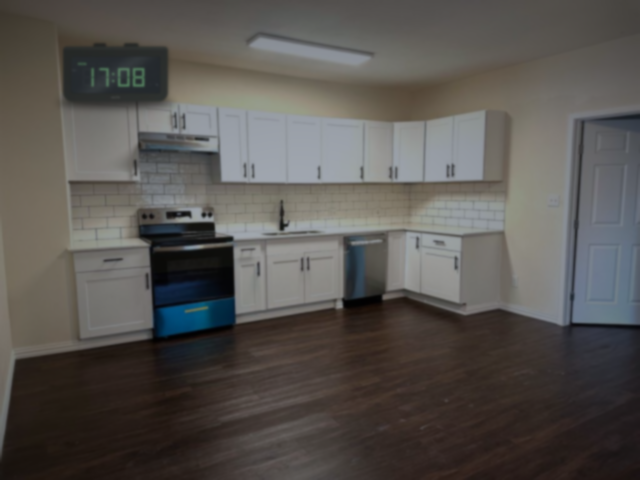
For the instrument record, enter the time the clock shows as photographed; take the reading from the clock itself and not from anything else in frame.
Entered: 17:08
